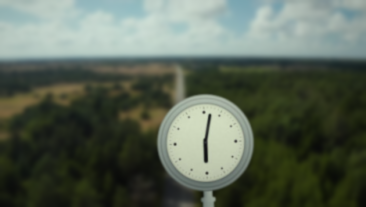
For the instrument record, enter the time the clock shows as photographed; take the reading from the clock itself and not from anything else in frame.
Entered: 6:02
